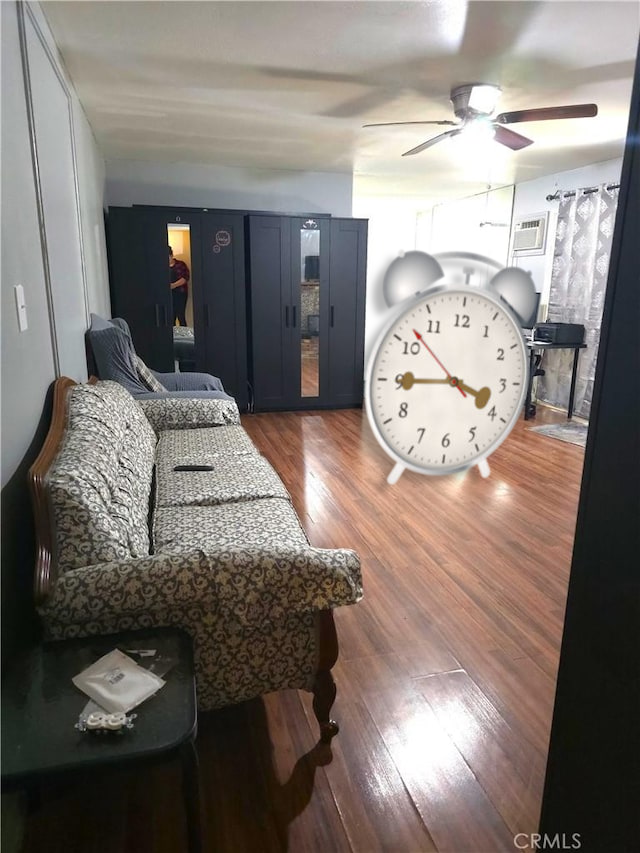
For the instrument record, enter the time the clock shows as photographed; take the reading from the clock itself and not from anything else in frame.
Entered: 3:44:52
